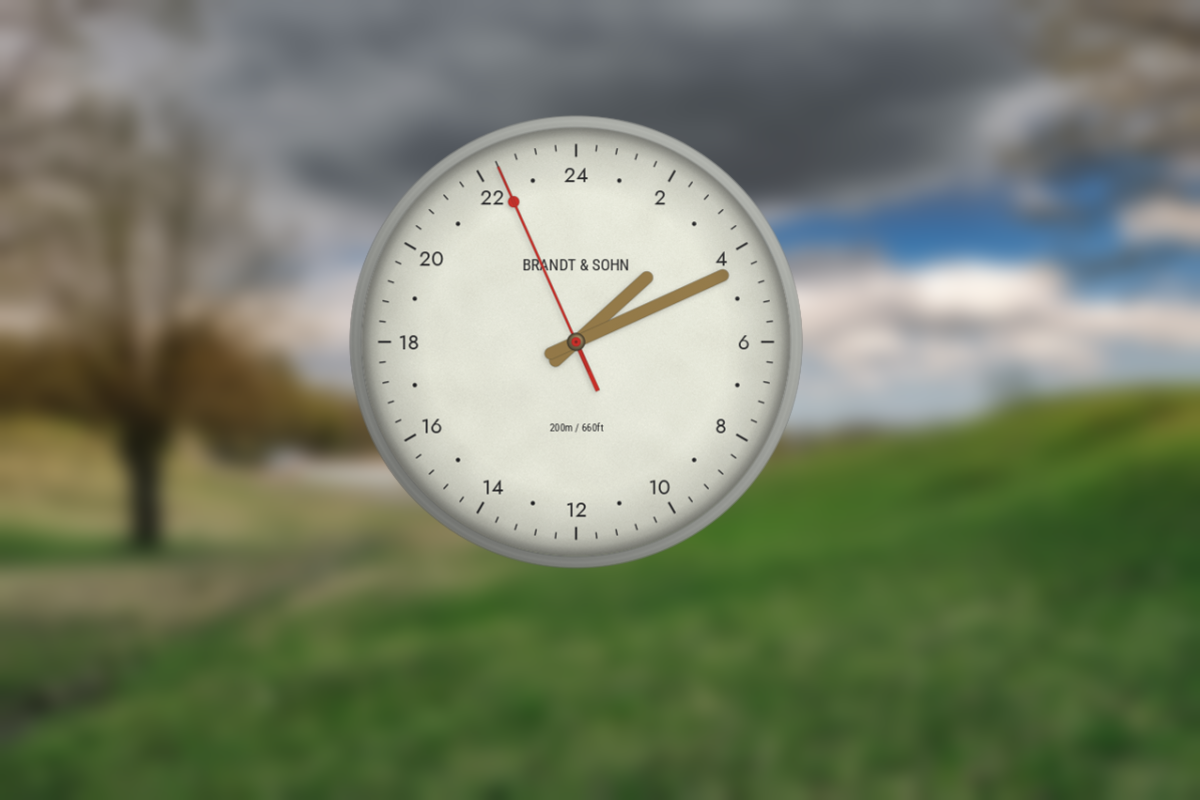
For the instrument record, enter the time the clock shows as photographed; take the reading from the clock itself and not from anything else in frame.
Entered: 3:10:56
